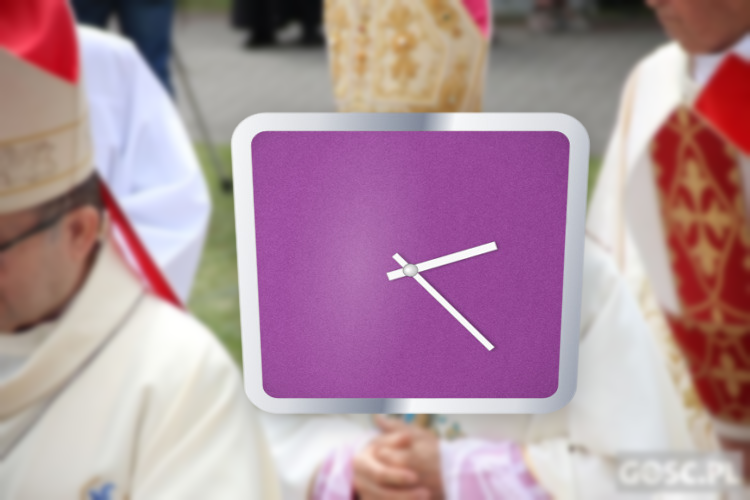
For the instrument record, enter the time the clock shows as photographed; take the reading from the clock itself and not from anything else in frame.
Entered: 2:23
